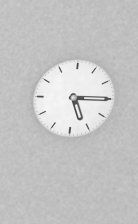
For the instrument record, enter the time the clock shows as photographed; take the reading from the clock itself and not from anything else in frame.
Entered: 5:15
